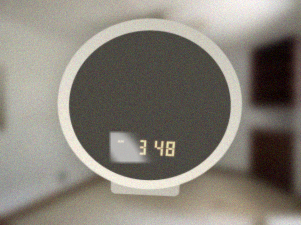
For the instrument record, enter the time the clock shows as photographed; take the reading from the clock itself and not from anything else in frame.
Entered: 3:48
